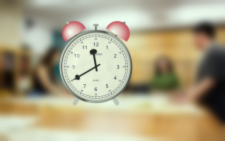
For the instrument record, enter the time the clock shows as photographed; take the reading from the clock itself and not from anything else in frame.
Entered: 11:40
